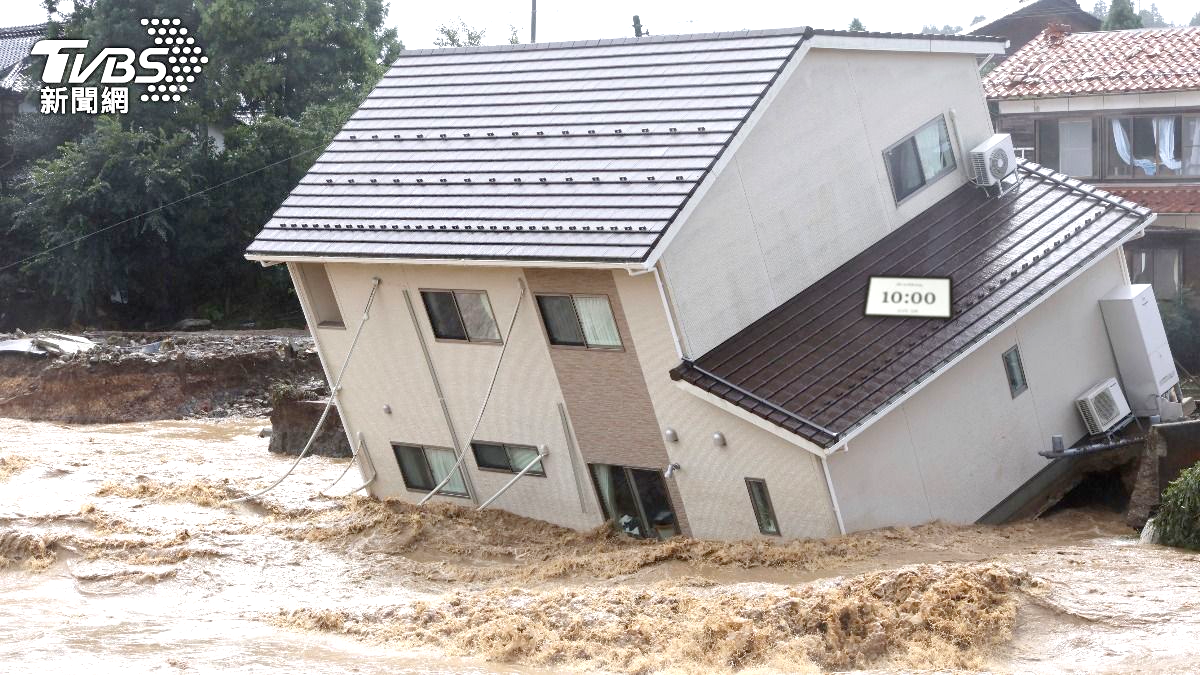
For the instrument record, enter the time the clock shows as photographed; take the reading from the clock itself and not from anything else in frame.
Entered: 10:00
